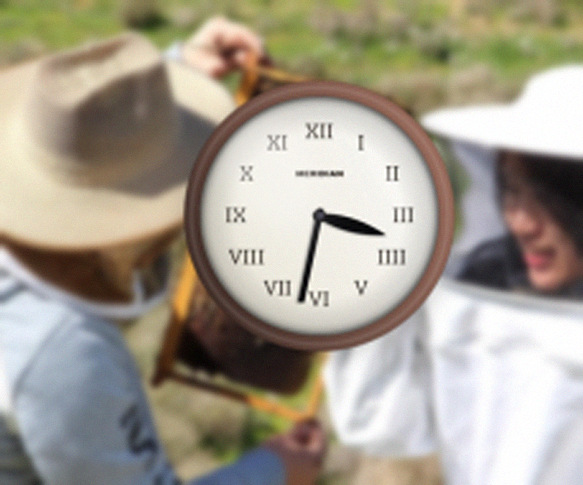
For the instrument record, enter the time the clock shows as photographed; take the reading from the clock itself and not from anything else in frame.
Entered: 3:32
